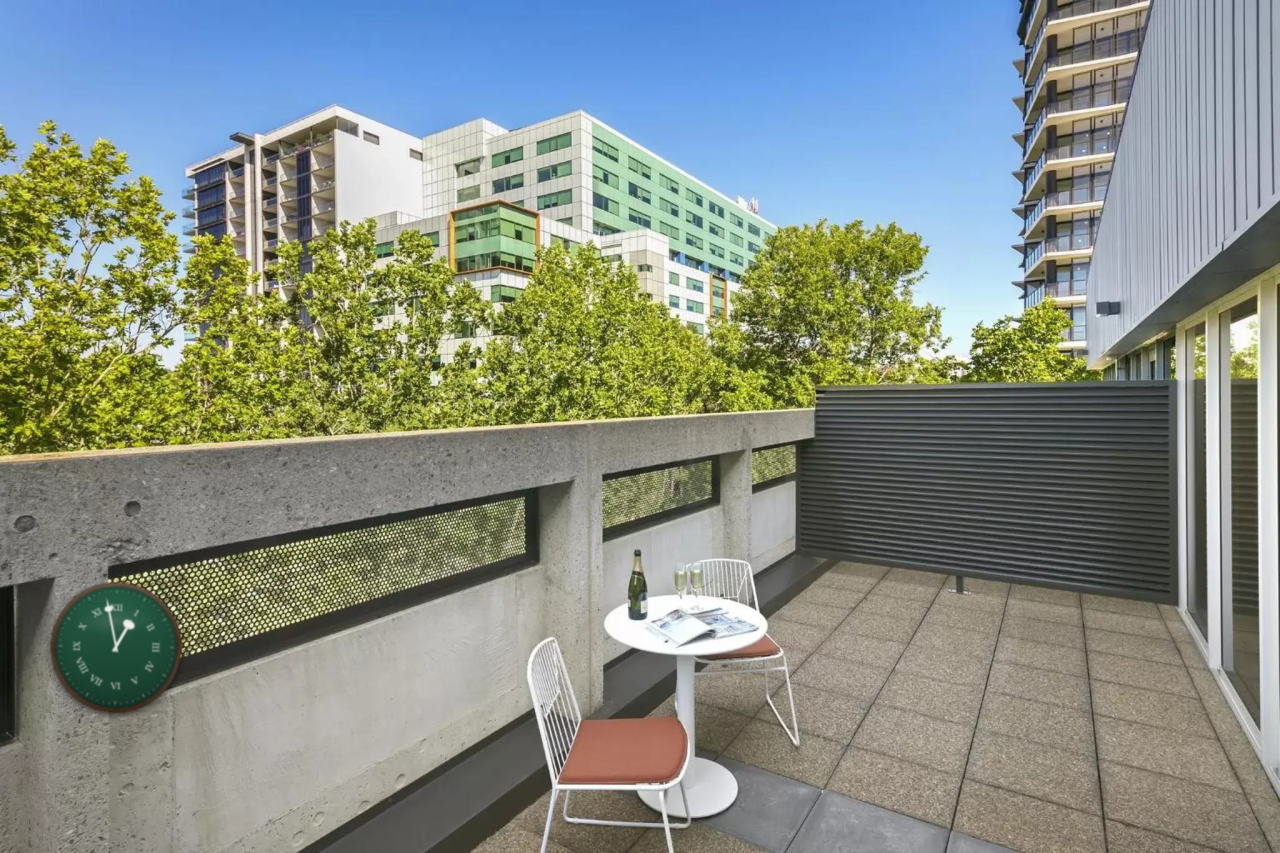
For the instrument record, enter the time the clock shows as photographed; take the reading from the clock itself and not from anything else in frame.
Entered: 12:58
